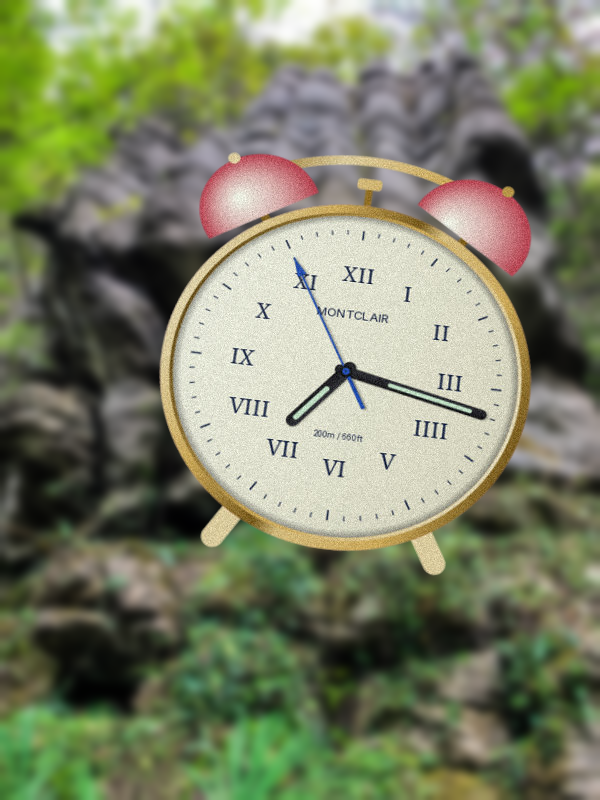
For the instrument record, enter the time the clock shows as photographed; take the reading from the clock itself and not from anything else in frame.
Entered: 7:16:55
